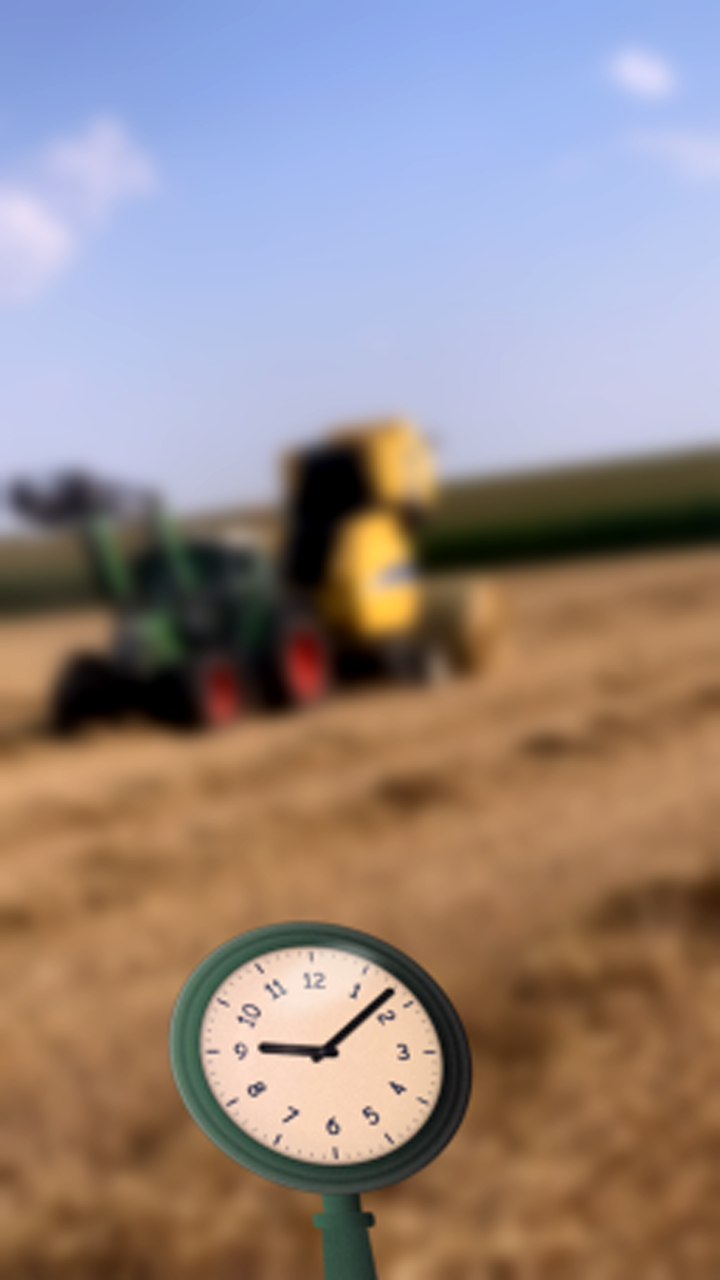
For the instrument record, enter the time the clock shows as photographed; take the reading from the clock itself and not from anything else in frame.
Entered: 9:08
